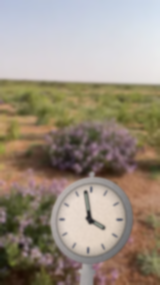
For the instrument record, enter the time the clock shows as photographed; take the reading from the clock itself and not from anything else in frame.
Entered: 3:58
